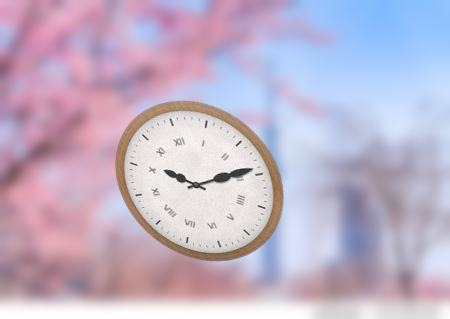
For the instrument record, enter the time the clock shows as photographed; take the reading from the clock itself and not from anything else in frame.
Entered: 10:14
